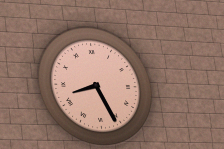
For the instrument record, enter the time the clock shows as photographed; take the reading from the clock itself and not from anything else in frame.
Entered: 8:26
